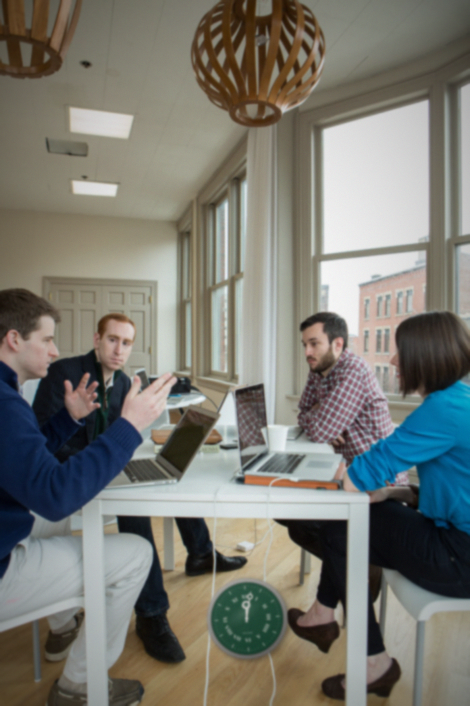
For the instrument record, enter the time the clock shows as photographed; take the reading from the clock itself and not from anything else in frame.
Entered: 12:02
